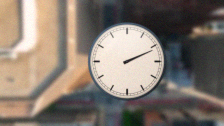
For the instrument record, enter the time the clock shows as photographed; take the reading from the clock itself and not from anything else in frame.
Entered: 2:11
